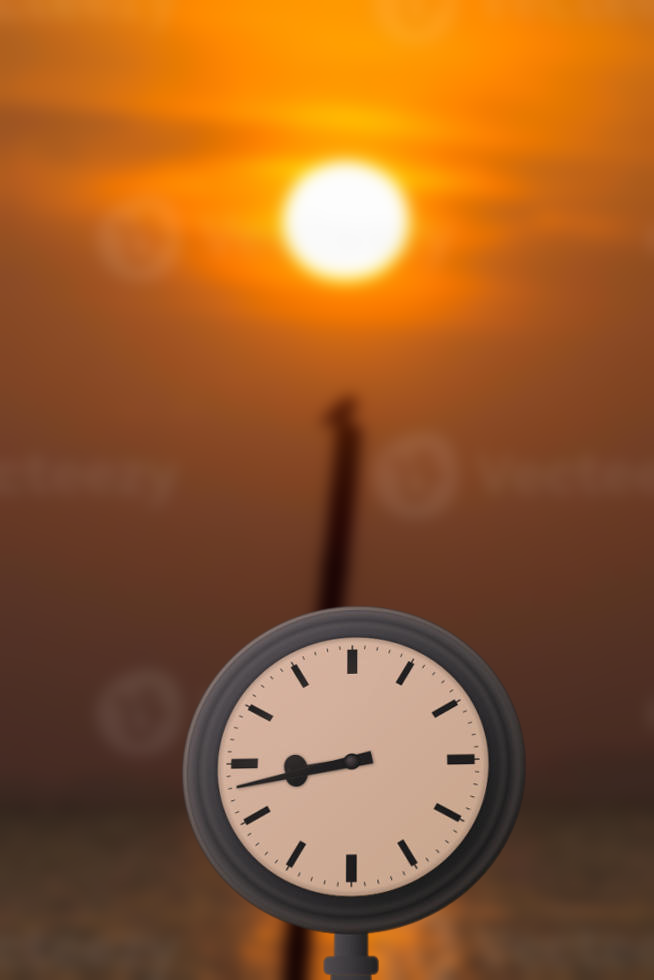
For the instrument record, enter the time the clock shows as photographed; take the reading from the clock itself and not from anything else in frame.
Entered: 8:43
